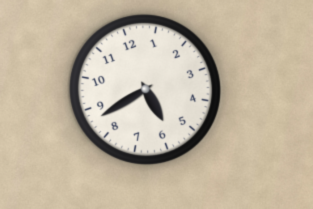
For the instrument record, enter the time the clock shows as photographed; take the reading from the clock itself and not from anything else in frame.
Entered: 5:43
